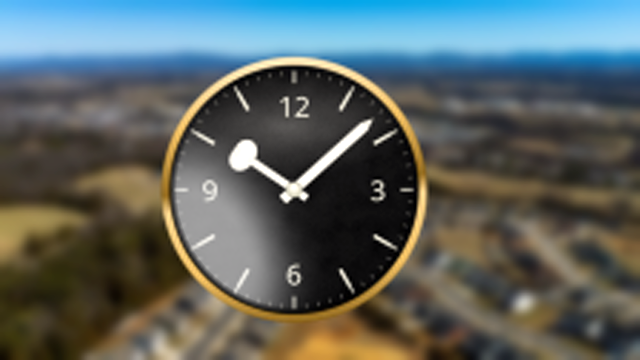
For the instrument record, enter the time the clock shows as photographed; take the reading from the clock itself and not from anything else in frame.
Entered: 10:08
